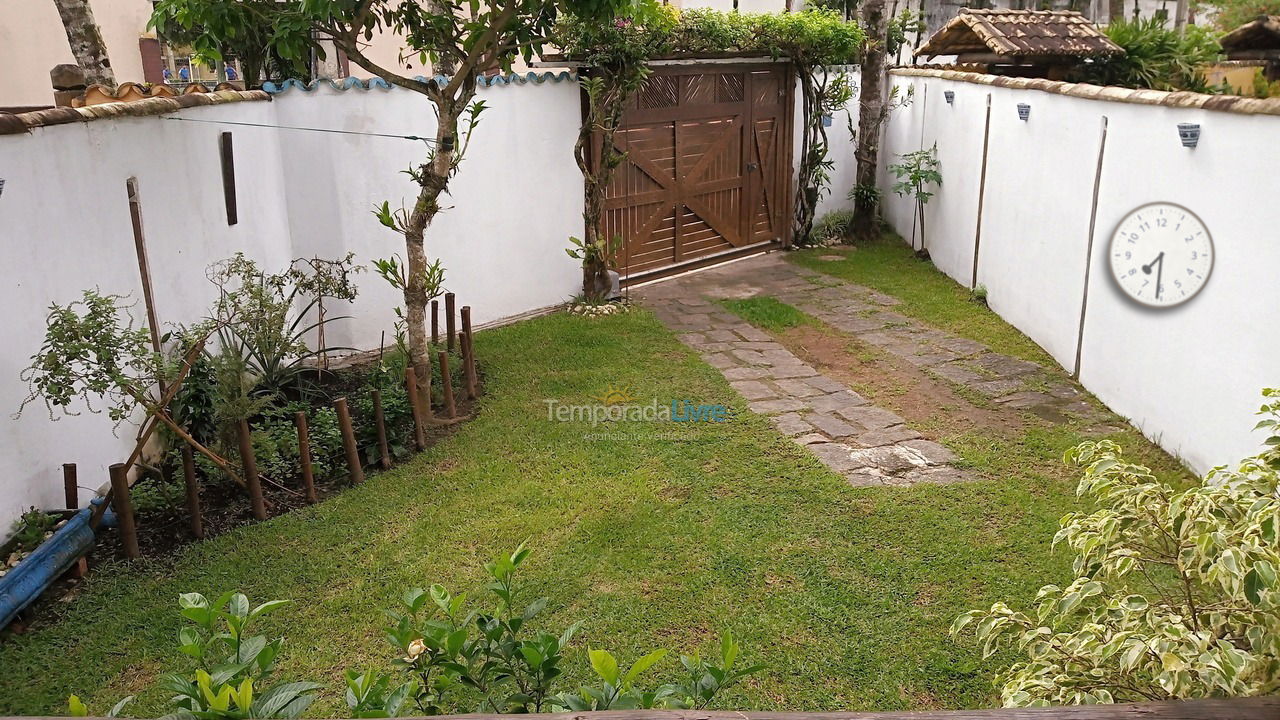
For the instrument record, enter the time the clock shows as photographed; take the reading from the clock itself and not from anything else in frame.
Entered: 7:31
